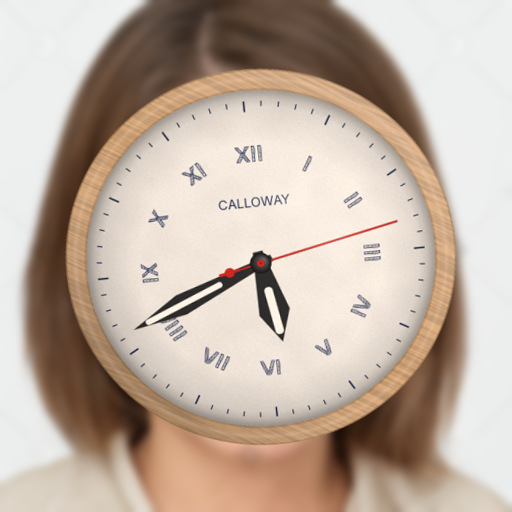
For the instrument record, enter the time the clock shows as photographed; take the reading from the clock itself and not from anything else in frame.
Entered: 5:41:13
